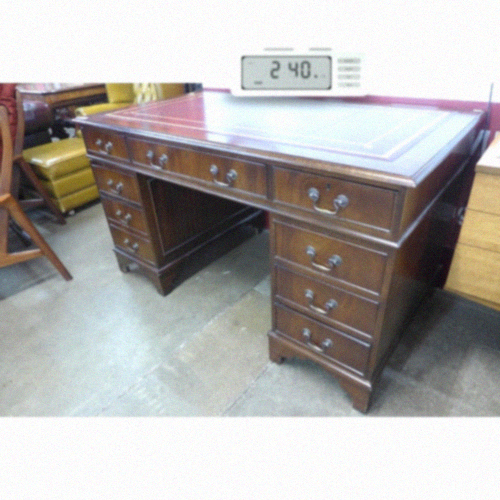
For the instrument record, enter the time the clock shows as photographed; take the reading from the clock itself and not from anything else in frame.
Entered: 2:40
